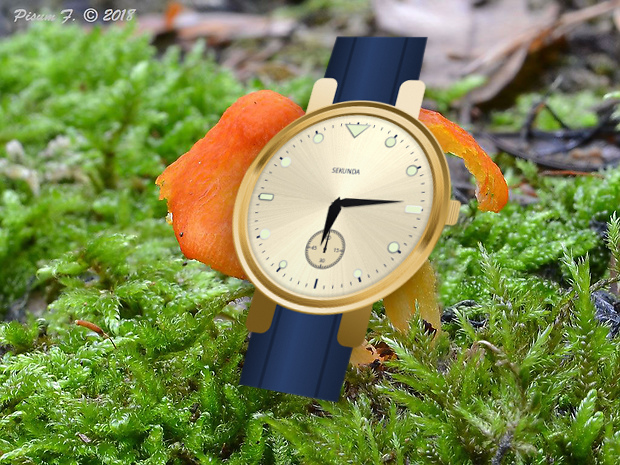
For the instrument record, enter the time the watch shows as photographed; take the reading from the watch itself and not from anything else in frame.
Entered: 6:14
